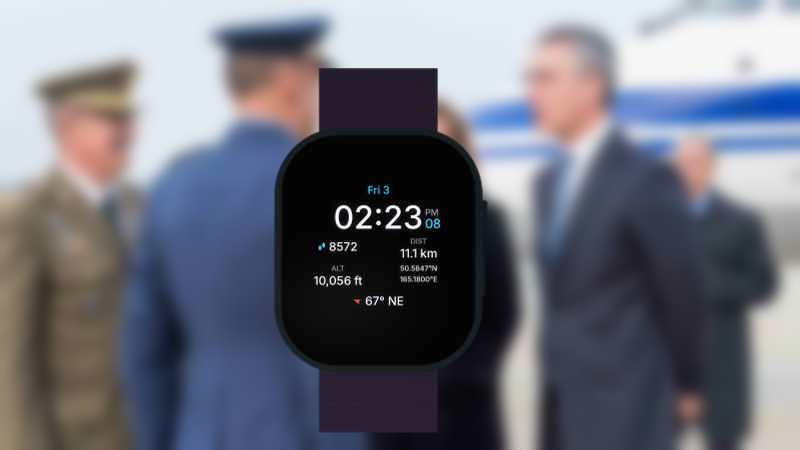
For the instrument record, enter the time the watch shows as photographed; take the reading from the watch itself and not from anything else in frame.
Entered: 2:23:08
